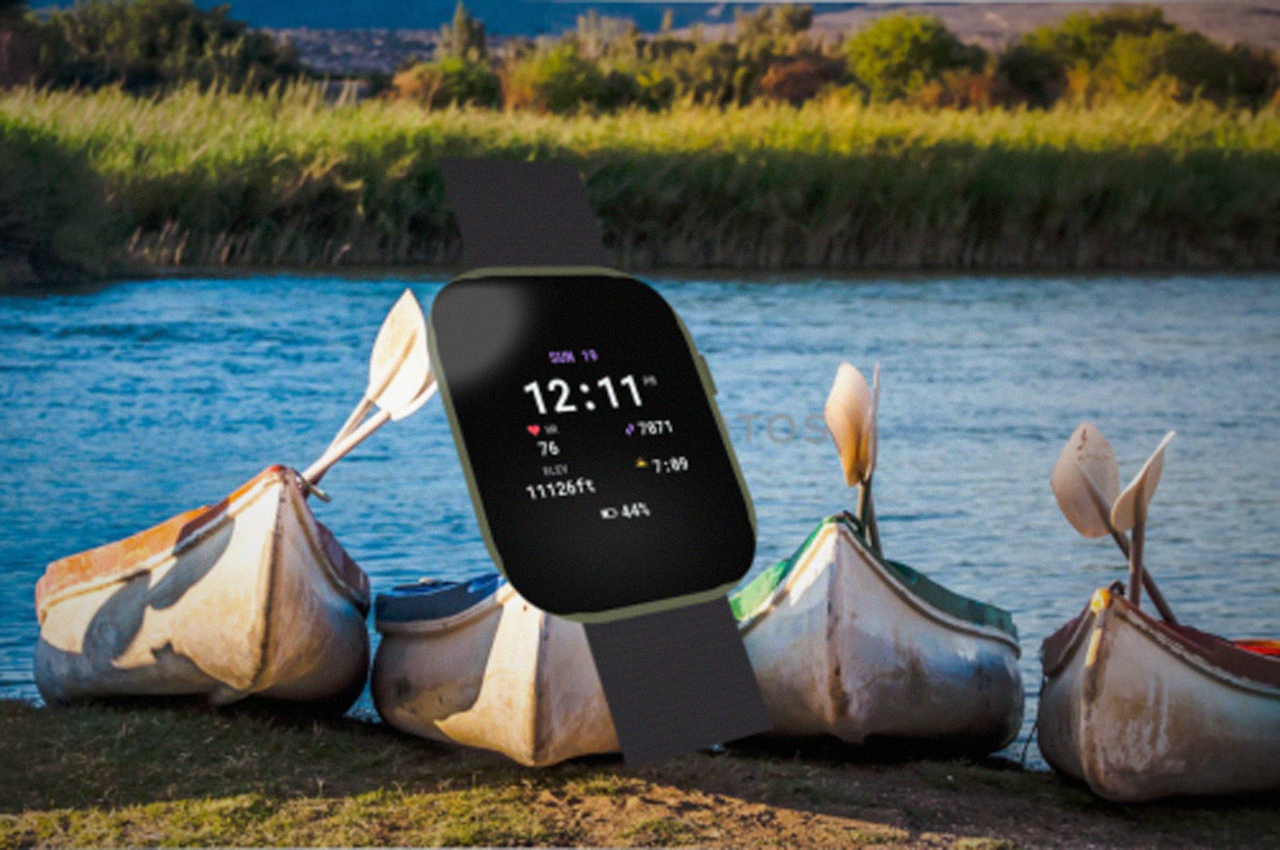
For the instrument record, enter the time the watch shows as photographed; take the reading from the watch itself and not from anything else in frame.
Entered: 12:11
